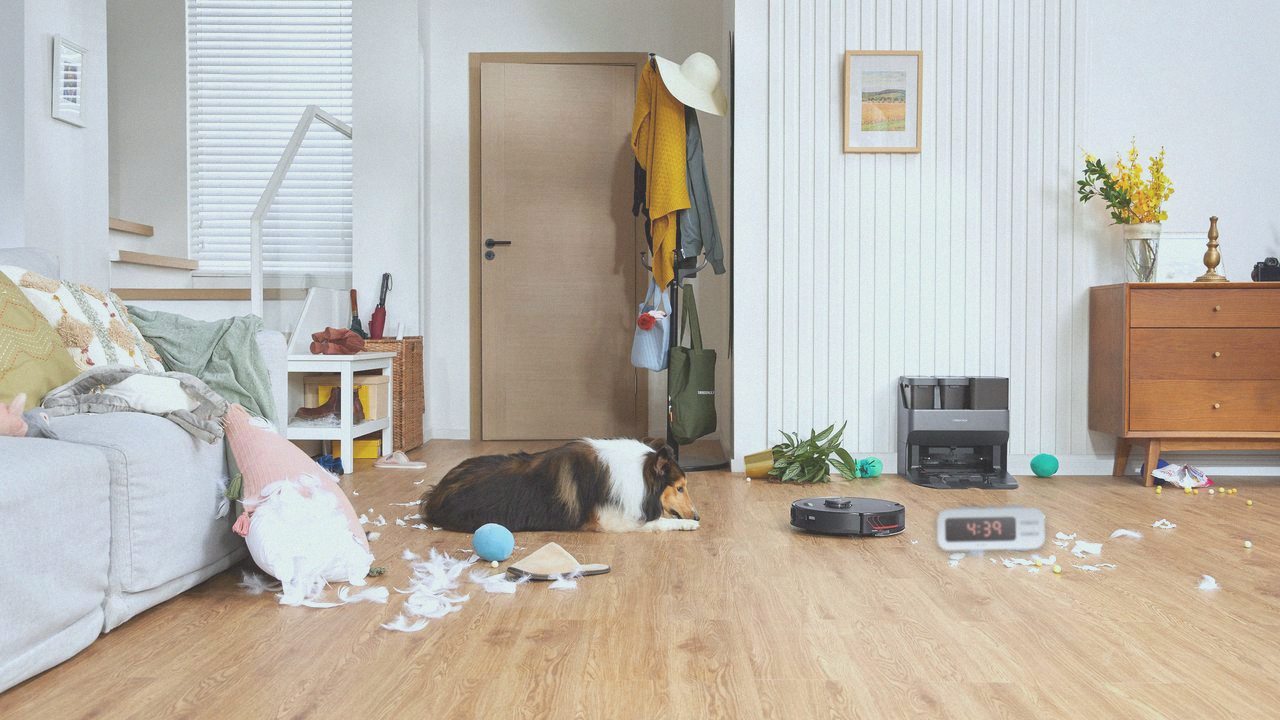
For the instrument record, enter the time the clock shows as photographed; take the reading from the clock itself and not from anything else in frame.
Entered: 4:39
